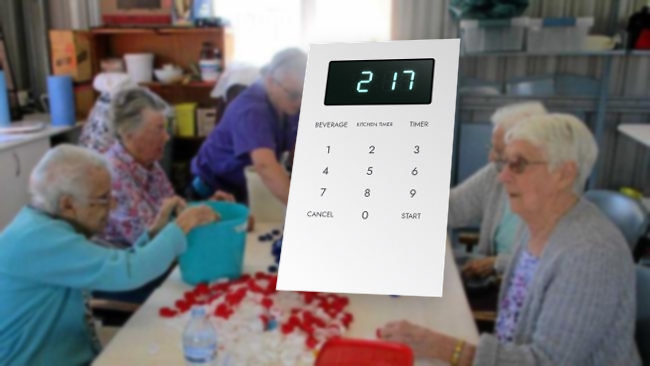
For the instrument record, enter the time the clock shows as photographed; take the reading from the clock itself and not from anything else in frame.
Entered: 2:17
